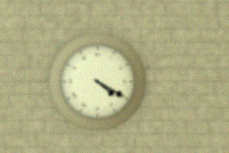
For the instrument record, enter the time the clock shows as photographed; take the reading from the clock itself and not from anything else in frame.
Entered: 4:20
